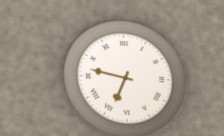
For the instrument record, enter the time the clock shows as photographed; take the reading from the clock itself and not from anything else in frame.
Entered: 6:47
